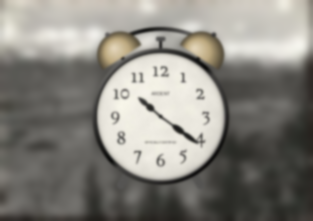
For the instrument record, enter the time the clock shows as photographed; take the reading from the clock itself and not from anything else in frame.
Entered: 10:21
